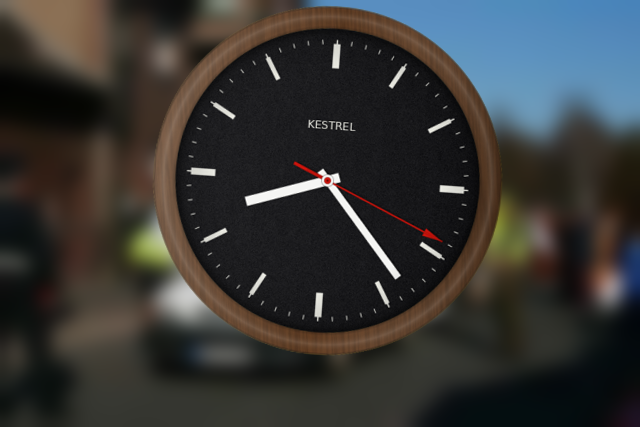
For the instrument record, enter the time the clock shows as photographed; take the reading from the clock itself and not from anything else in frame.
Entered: 8:23:19
